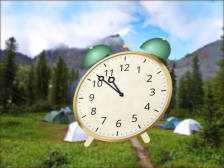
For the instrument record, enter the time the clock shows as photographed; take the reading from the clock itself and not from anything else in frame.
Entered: 10:52
